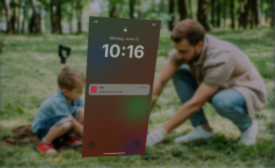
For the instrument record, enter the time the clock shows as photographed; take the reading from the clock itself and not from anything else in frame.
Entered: 10:16
